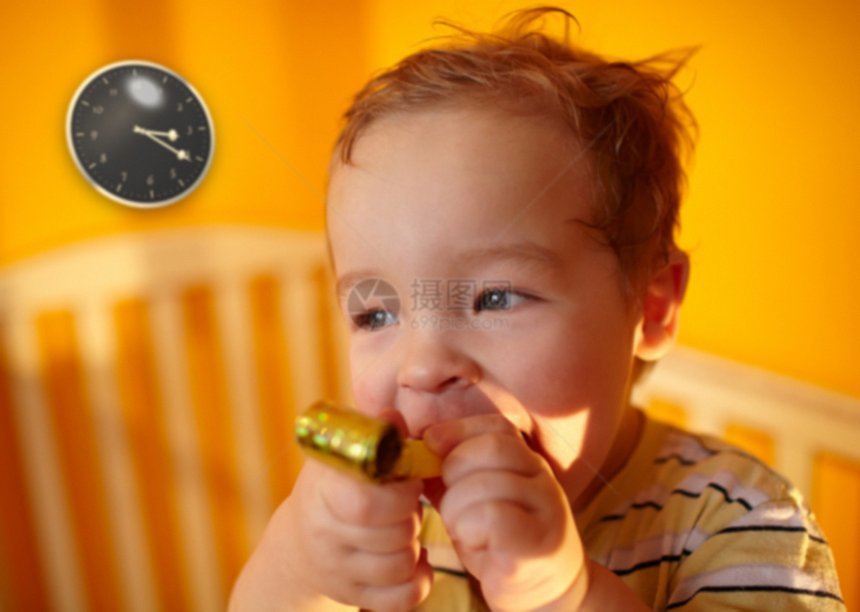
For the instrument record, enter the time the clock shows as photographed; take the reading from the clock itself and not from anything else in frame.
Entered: 3:21
